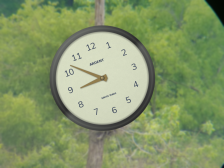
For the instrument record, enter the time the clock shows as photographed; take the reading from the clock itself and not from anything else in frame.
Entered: 8:52
